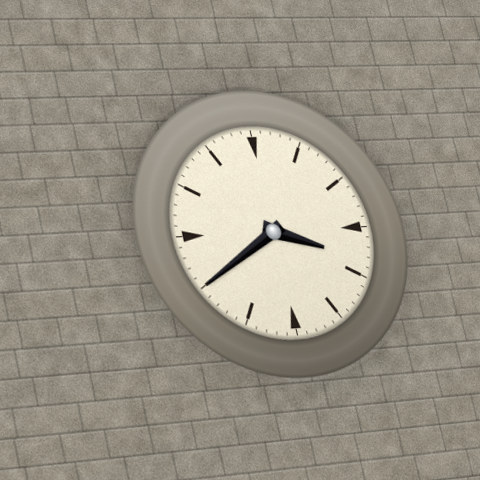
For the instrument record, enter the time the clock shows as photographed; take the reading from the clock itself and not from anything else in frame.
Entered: 3:40
